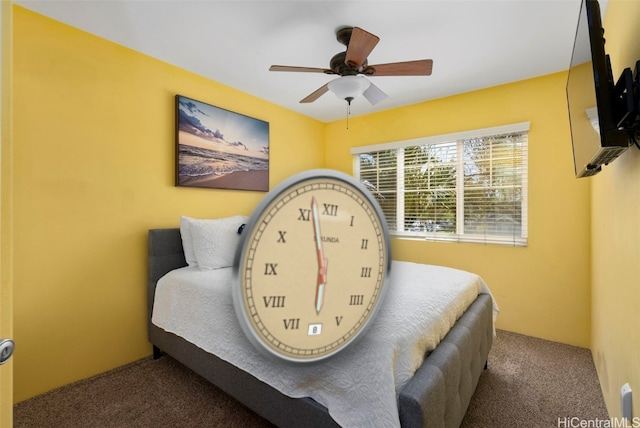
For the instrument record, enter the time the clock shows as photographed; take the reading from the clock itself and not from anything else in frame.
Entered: 5:57
